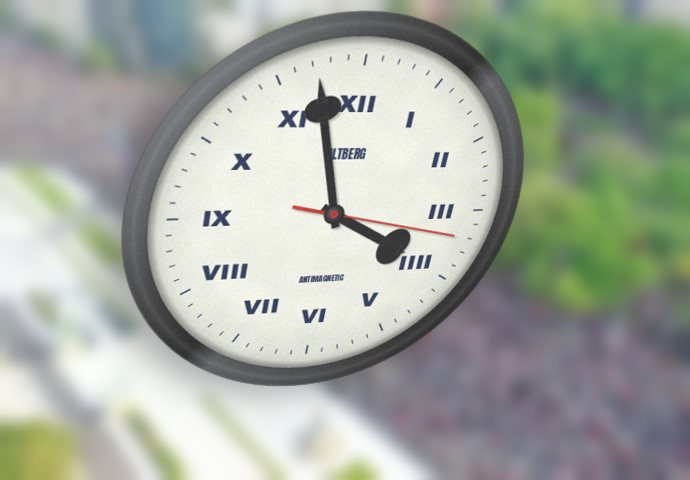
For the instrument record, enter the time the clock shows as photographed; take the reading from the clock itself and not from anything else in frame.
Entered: 3:57:17
